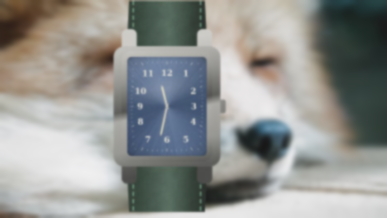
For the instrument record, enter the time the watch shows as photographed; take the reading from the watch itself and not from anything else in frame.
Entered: 11:32
